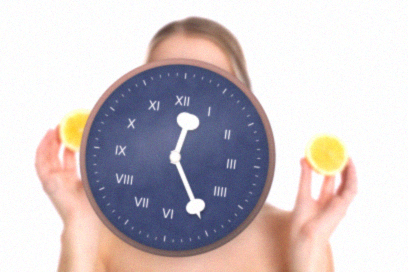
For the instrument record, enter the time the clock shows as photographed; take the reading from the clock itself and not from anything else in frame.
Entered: 12:25
